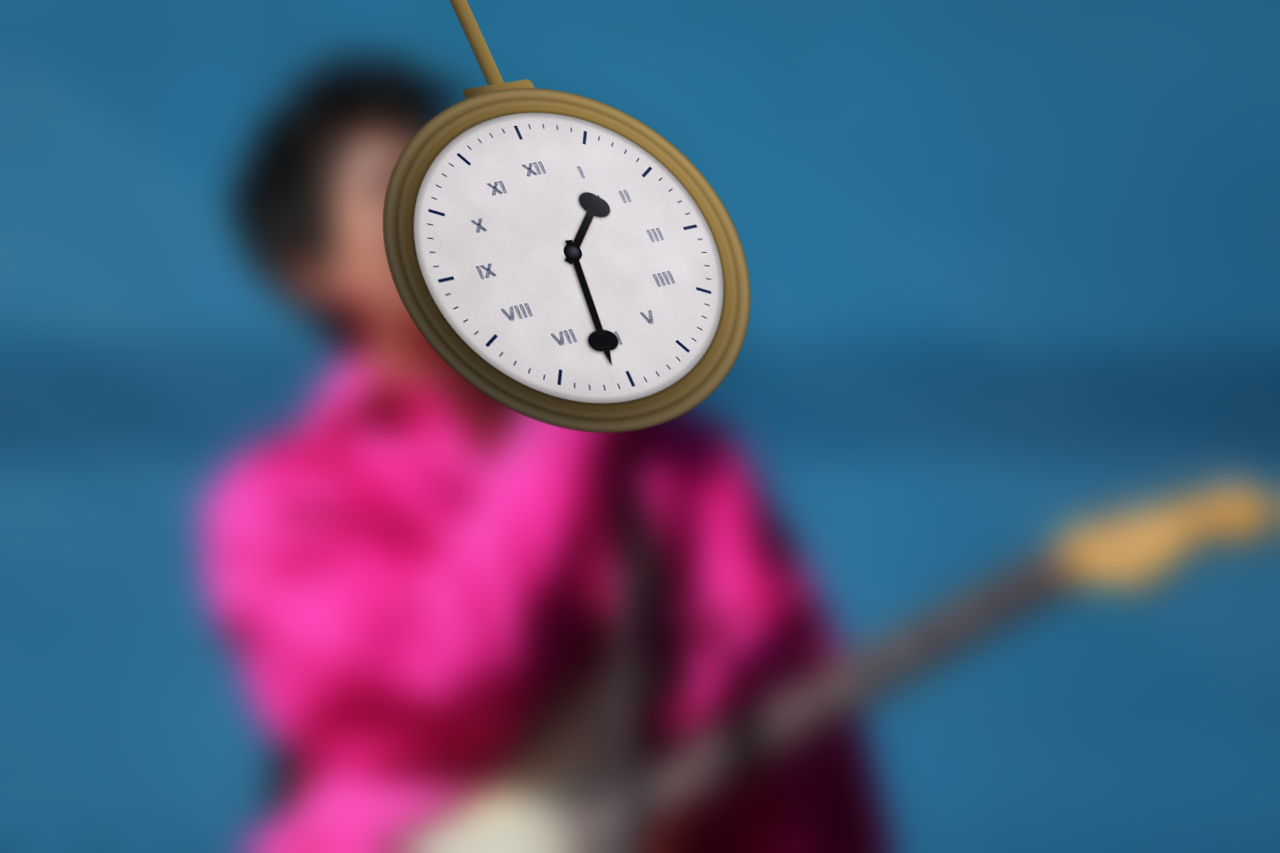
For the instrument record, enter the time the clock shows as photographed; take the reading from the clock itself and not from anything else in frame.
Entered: 1:31
